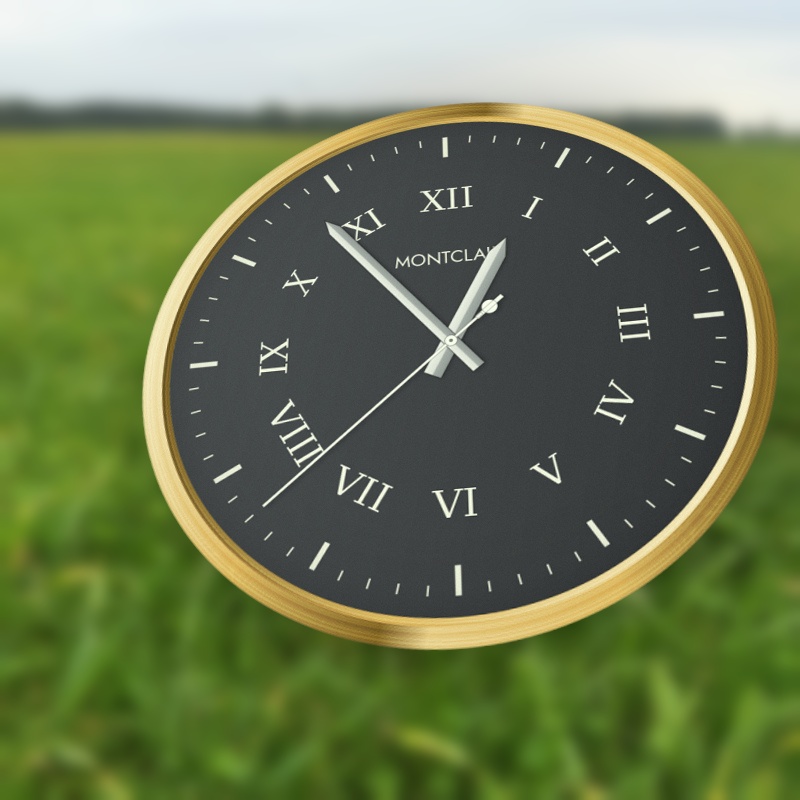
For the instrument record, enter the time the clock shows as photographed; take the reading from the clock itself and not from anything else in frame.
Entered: 12:53:38
